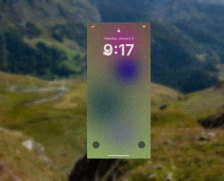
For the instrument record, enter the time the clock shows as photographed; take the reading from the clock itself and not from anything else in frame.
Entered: 9:17
